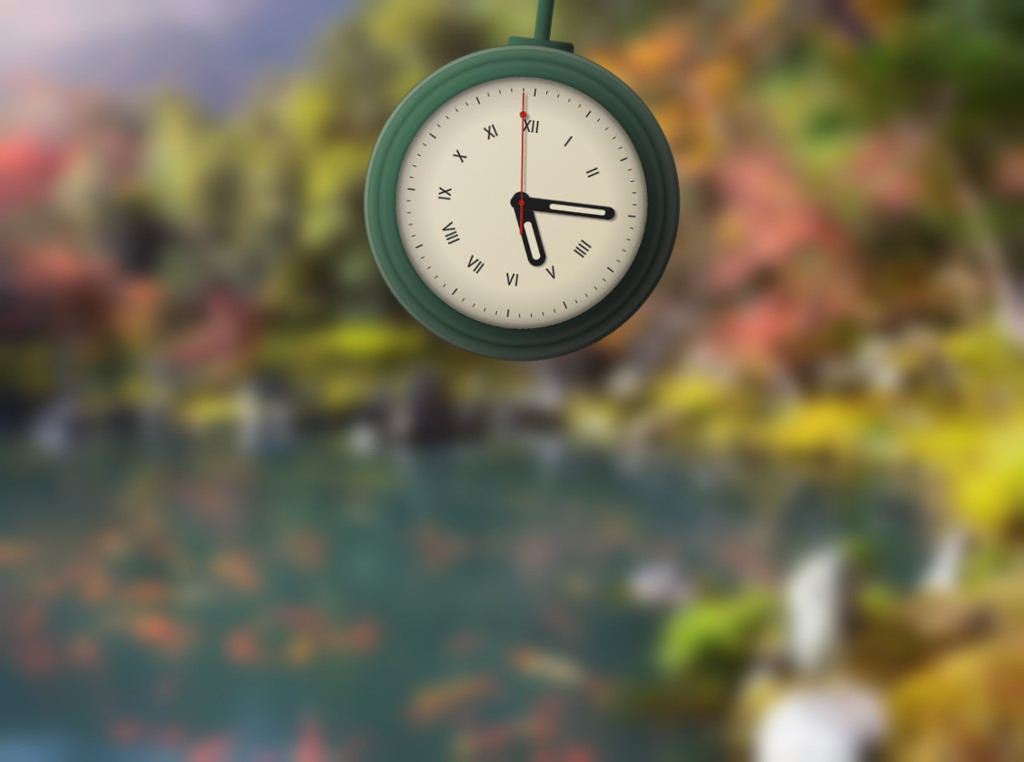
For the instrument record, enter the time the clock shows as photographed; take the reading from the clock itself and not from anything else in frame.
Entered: 5:14:59
